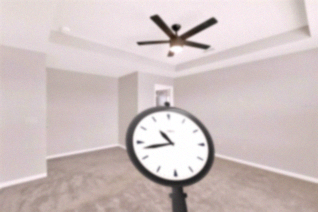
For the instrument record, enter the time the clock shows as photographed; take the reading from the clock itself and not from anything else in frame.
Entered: 10:43
